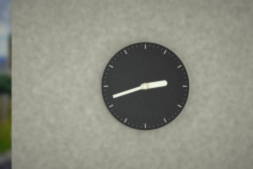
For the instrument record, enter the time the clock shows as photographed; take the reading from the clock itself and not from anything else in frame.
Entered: 2:42
